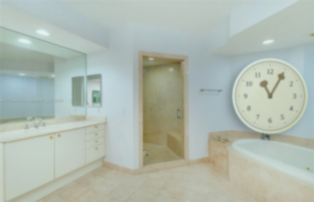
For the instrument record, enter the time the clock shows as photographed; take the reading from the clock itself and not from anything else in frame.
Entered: 11:05
